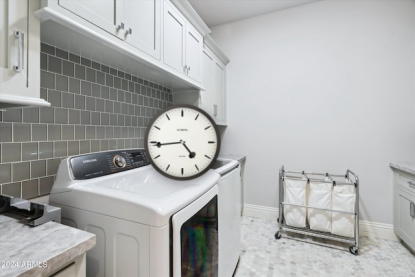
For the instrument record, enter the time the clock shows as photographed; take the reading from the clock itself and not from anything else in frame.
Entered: 4:44
